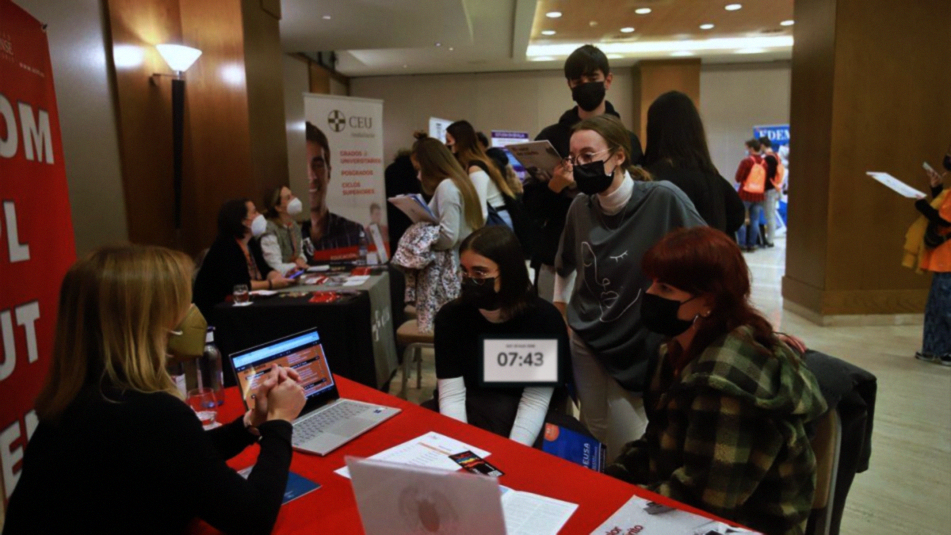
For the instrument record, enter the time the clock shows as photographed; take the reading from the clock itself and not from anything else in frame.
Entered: 7:43
